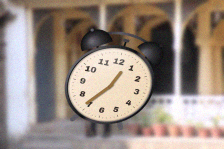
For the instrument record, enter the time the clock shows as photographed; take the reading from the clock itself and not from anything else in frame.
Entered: 12:36
